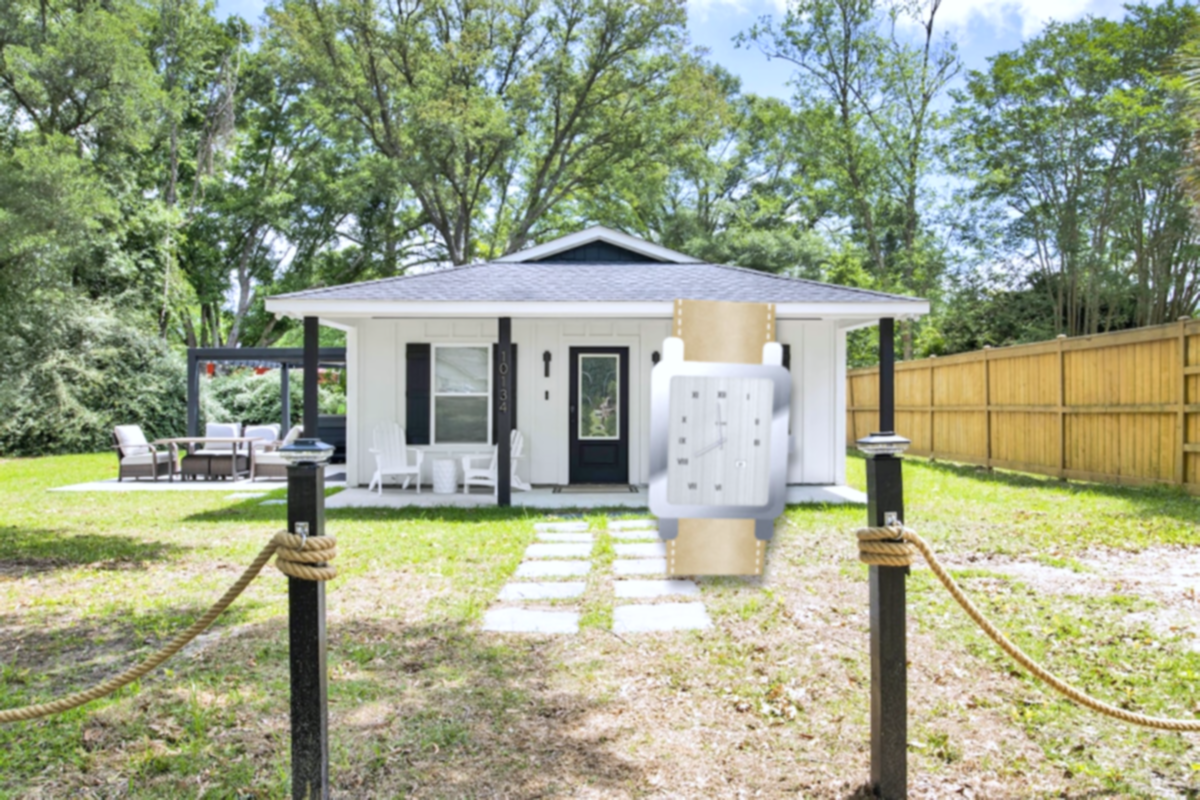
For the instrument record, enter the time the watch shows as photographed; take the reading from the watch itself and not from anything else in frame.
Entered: 7:59
